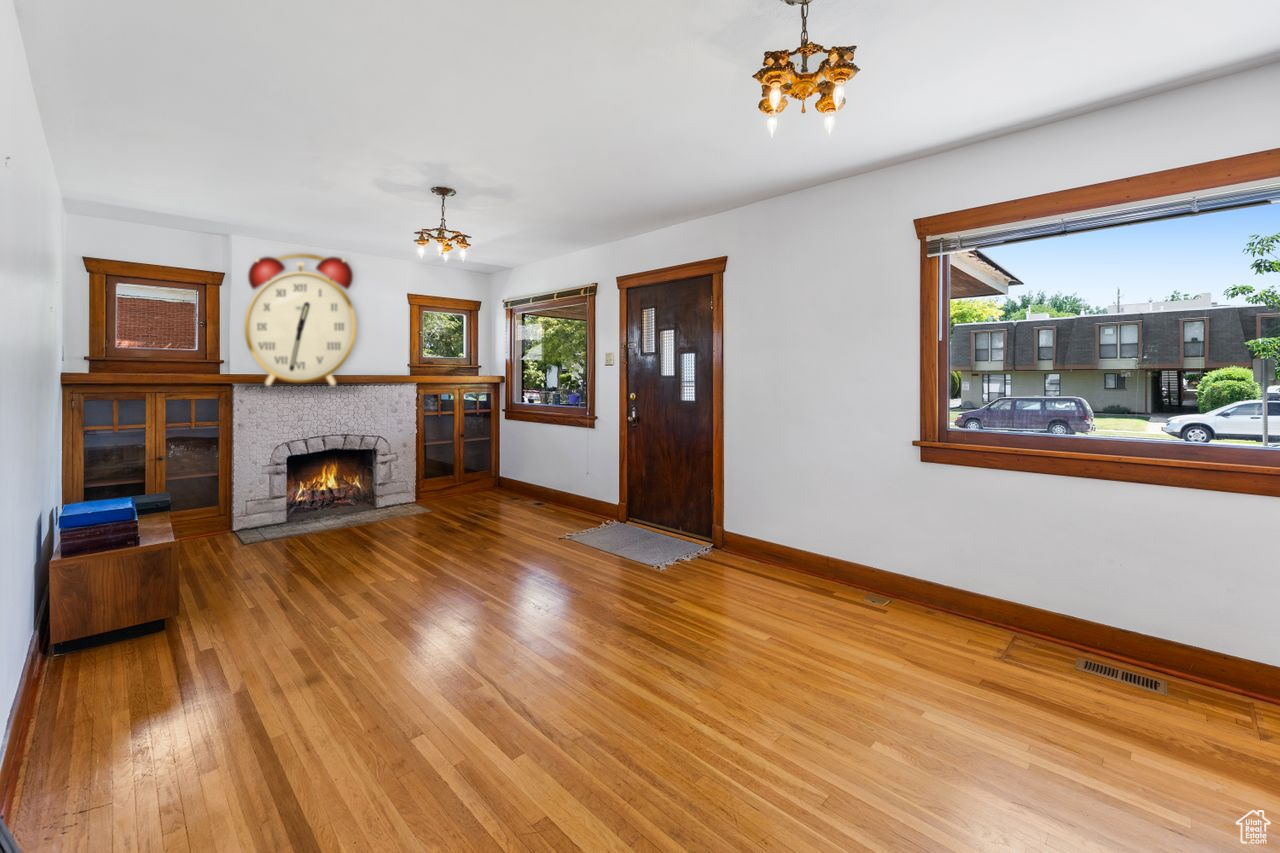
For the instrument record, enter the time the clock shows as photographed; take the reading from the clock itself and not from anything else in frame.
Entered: 12:32
